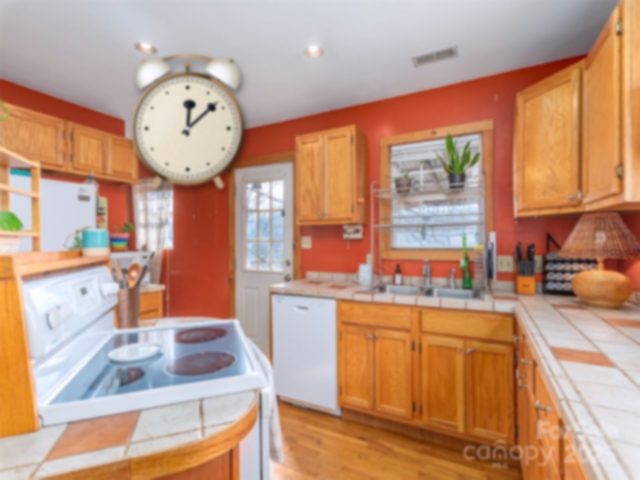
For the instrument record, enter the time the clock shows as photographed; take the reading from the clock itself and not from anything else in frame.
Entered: 12:08
